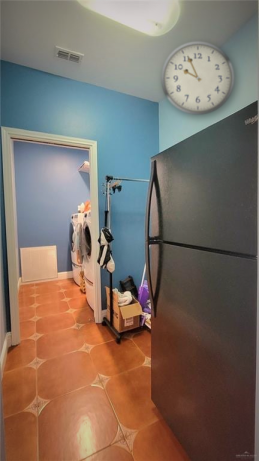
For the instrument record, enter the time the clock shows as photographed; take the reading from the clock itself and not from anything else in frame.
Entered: 9:56
